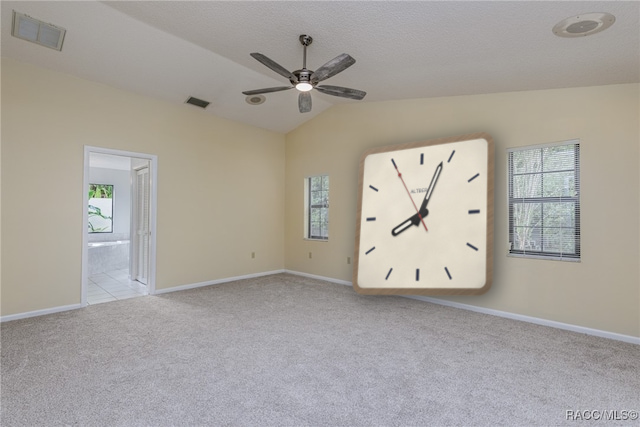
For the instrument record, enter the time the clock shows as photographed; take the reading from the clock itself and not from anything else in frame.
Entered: 8:03:55
